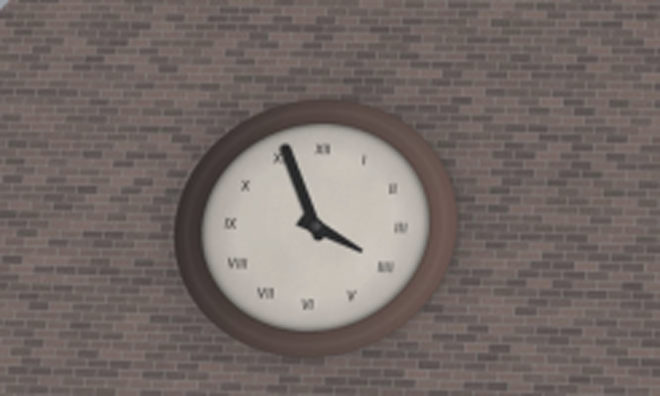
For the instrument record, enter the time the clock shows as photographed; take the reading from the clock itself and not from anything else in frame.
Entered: 3:56
